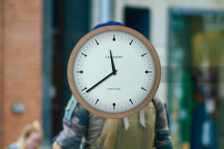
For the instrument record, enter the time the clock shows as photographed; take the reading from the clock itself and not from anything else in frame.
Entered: 11:39
